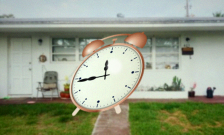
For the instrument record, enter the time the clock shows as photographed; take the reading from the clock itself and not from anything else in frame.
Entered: 11:44
